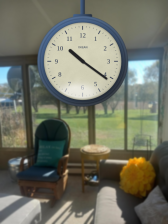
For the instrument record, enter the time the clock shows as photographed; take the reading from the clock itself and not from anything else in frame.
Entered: 10:21
